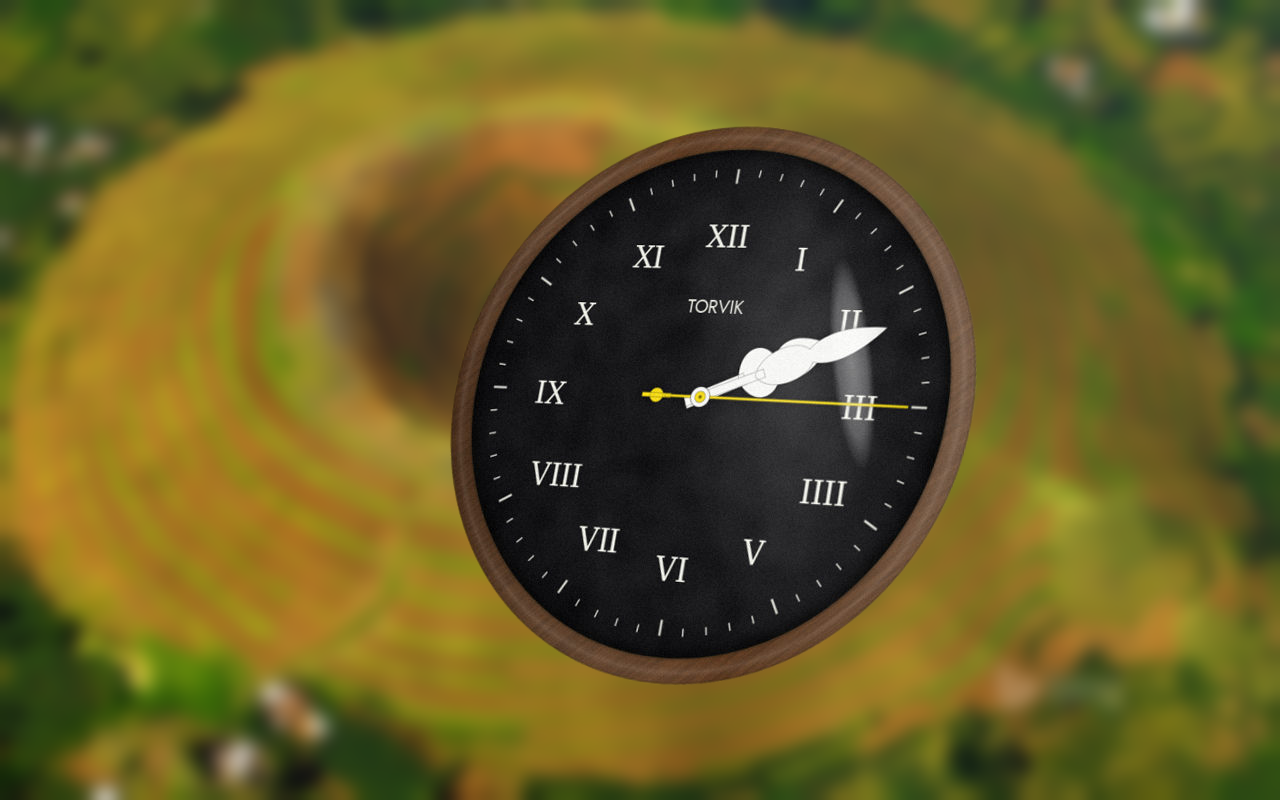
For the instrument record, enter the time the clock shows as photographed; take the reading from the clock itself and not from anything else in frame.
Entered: 2:11:15
